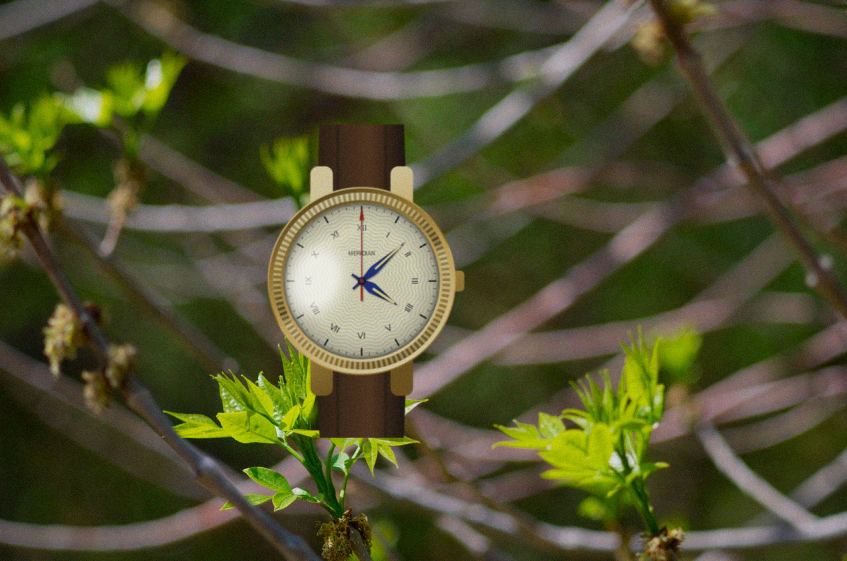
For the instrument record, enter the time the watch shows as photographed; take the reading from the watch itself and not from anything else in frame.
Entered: 4:08:00
